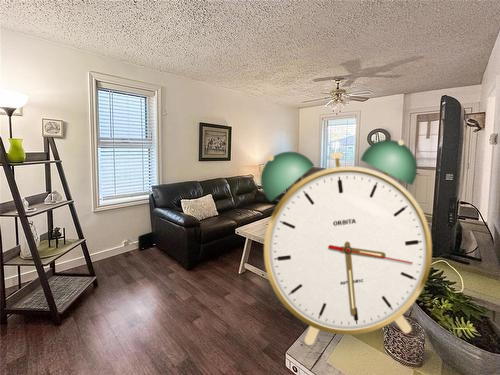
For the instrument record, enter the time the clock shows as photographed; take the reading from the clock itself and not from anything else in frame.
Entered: 3:30:18
